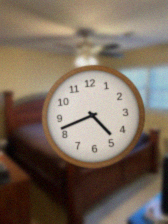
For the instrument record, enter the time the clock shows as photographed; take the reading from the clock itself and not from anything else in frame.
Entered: 4:42
